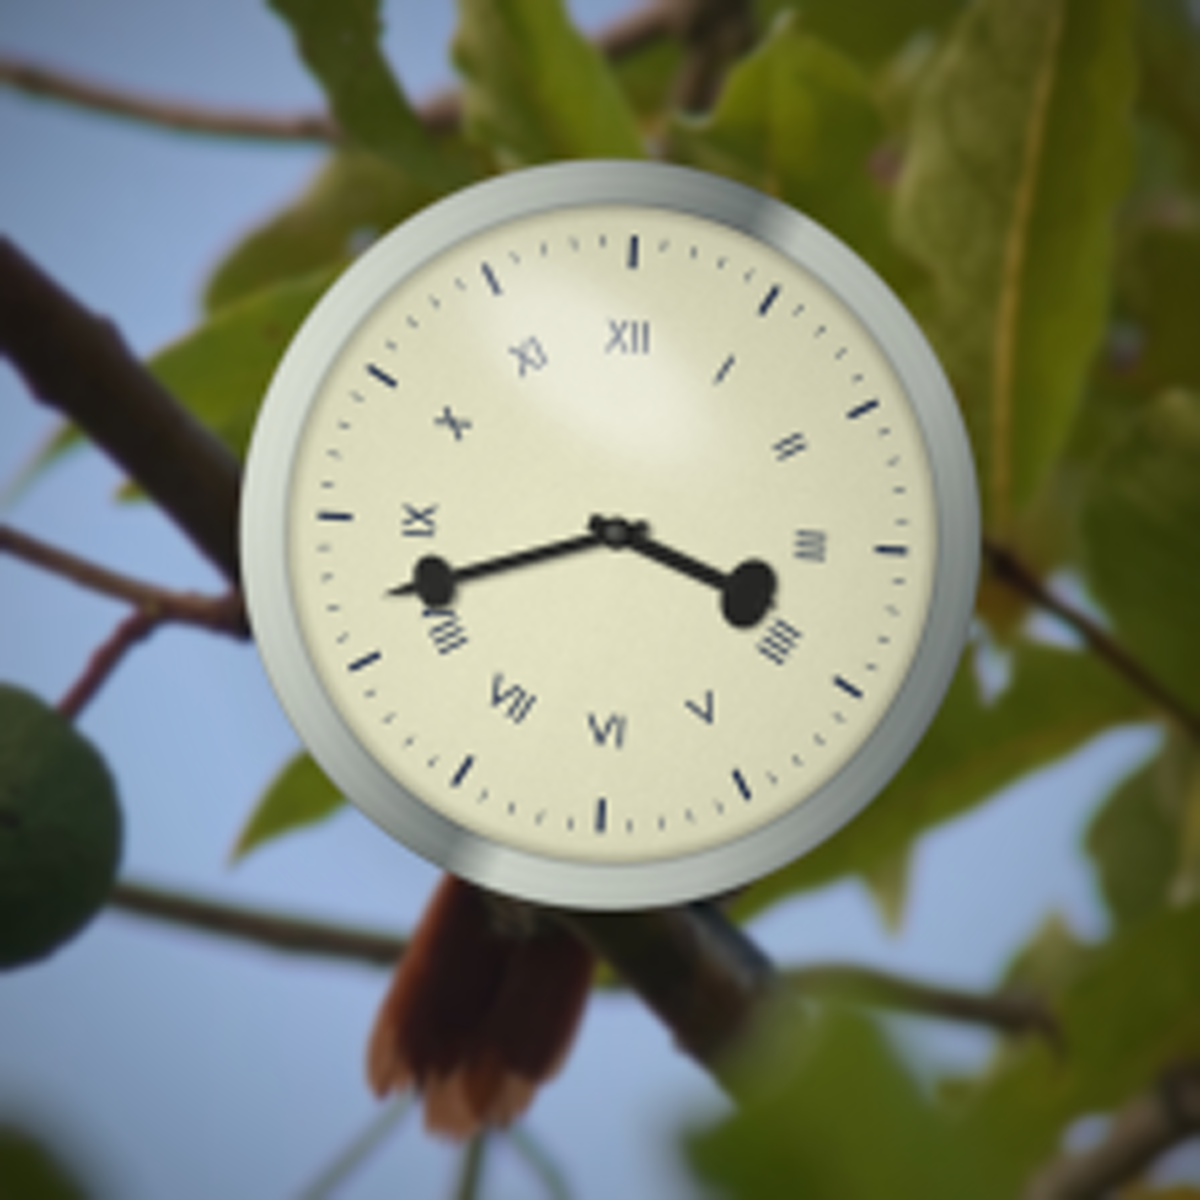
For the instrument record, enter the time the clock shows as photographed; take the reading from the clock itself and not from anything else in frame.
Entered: 3:42
